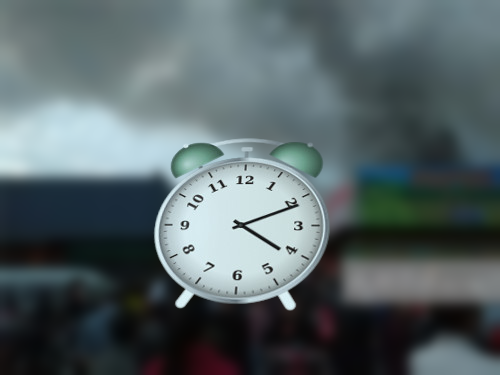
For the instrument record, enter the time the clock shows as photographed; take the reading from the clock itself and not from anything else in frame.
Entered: 4:11
